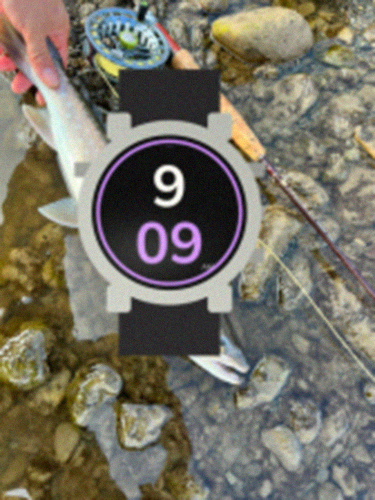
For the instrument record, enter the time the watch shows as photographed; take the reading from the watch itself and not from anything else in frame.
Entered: 9:09
